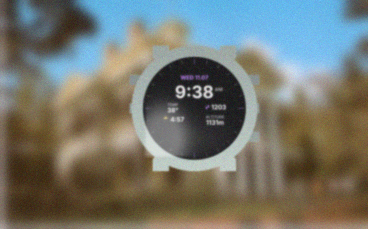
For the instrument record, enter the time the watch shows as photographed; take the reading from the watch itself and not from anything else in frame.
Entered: 9:38
